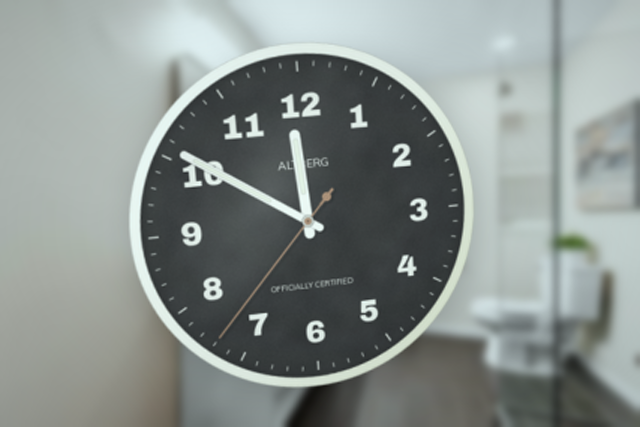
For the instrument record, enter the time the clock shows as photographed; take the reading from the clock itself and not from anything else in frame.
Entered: 11:50:37
